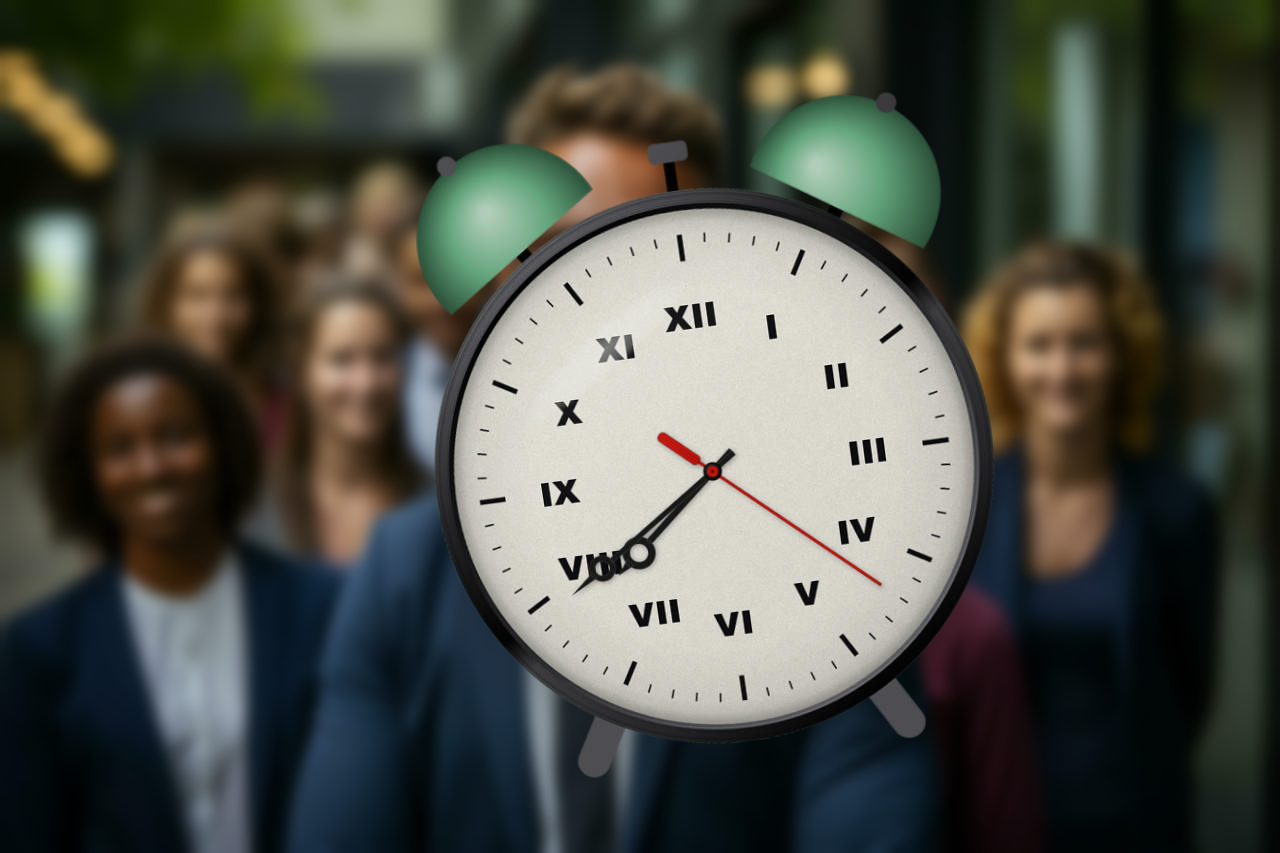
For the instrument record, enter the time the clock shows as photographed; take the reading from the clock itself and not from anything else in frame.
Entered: 7:39:22
